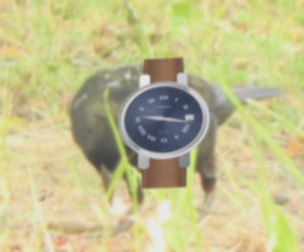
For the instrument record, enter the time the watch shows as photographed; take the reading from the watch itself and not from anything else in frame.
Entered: 9:17
